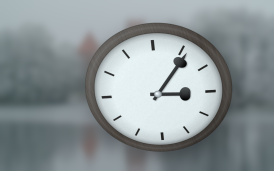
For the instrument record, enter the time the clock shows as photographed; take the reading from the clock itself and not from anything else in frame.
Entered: 3:06
